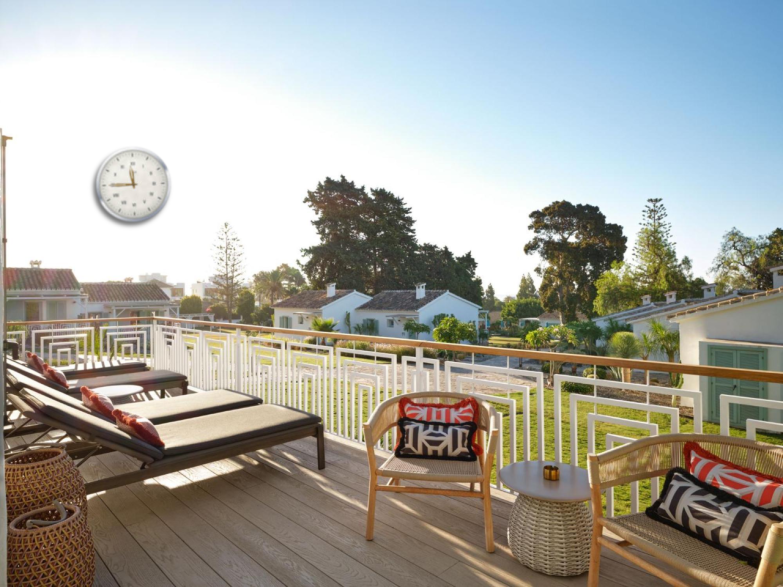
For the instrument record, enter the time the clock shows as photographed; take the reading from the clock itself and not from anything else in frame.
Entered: 11:45
